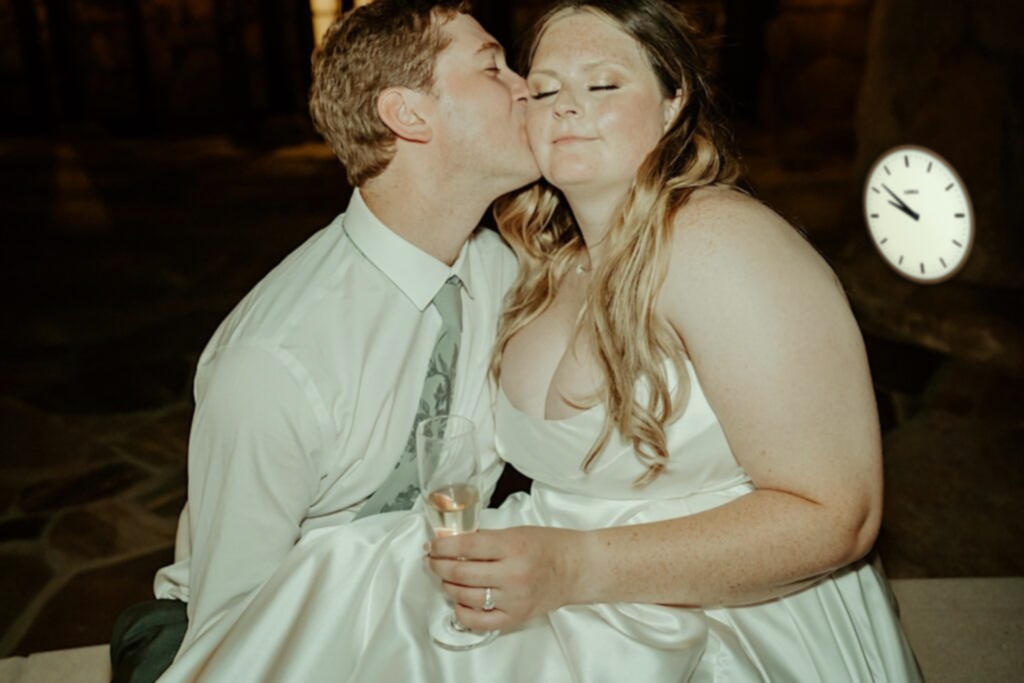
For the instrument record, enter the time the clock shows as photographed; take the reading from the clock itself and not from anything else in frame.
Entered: 9:52
